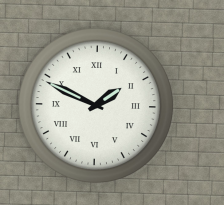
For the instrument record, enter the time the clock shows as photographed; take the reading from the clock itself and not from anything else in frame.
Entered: 1:49
